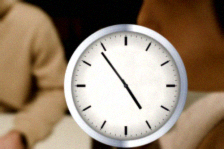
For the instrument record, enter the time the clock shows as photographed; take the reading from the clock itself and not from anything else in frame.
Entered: 4:54
